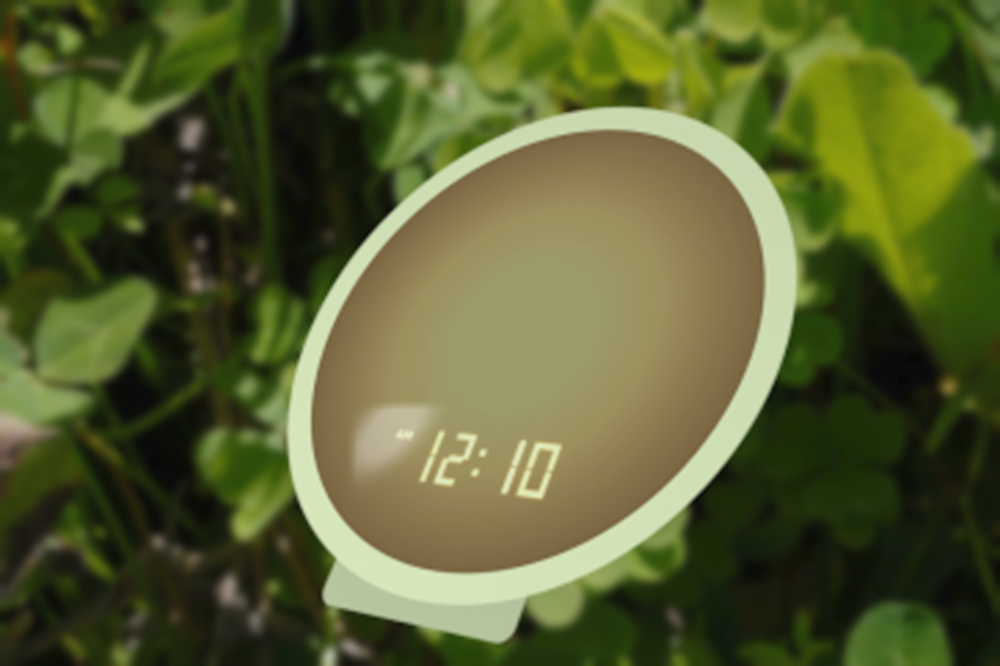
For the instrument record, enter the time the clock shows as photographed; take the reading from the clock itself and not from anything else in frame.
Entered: 12:10
